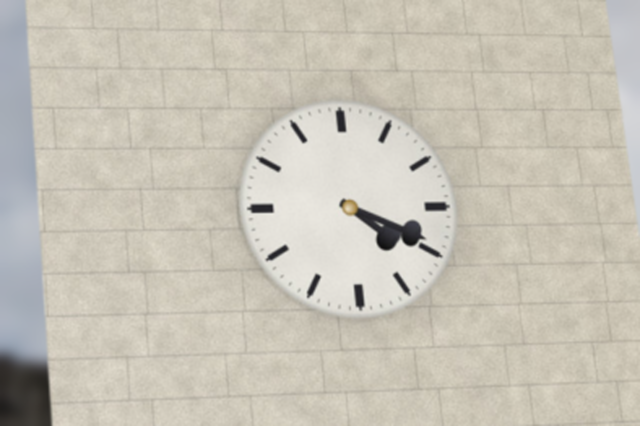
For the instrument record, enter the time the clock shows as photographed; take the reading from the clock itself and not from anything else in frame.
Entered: 4:19
